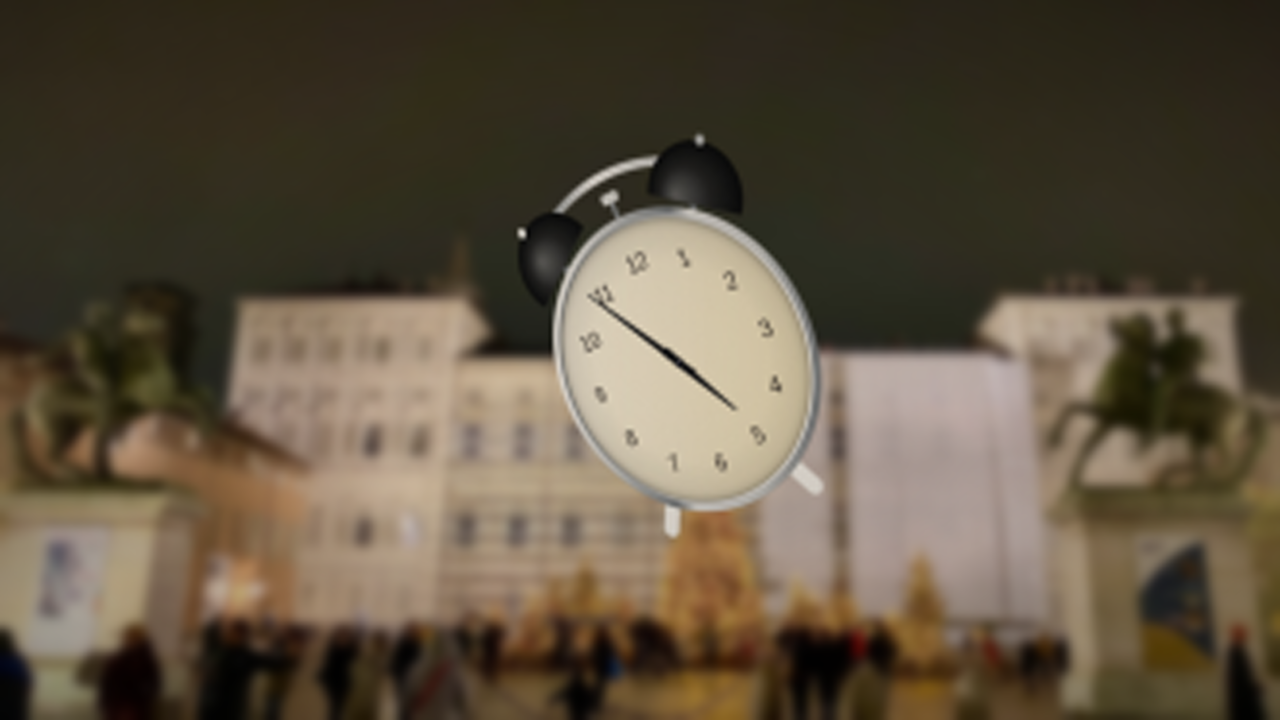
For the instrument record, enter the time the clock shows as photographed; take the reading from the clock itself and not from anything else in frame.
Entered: 4:54
